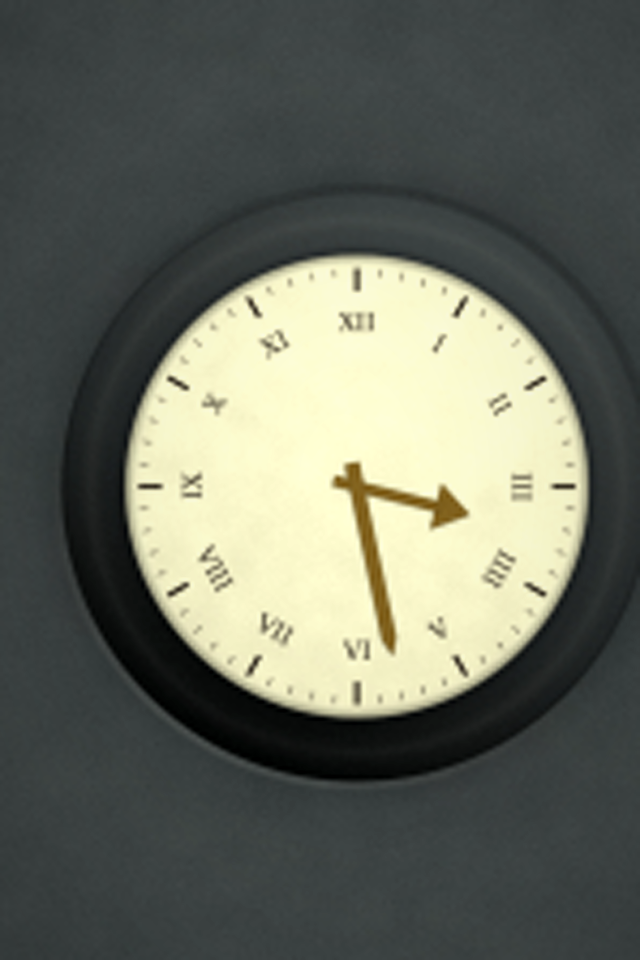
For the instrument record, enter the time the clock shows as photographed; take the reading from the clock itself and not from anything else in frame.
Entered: 3:28
